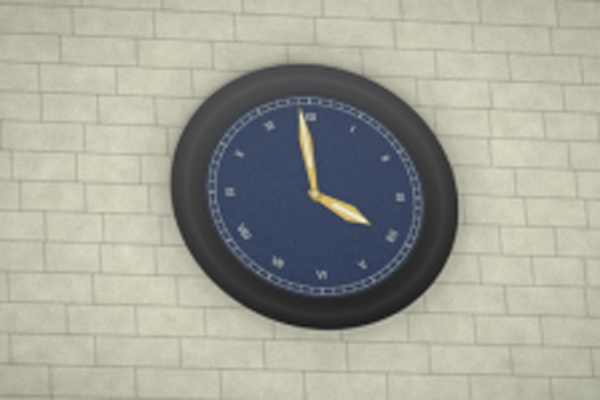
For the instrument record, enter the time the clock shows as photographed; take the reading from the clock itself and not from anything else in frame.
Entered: 3:59
